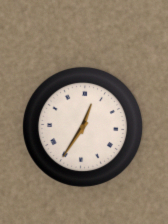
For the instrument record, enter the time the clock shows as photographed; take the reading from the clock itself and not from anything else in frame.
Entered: 12:35
